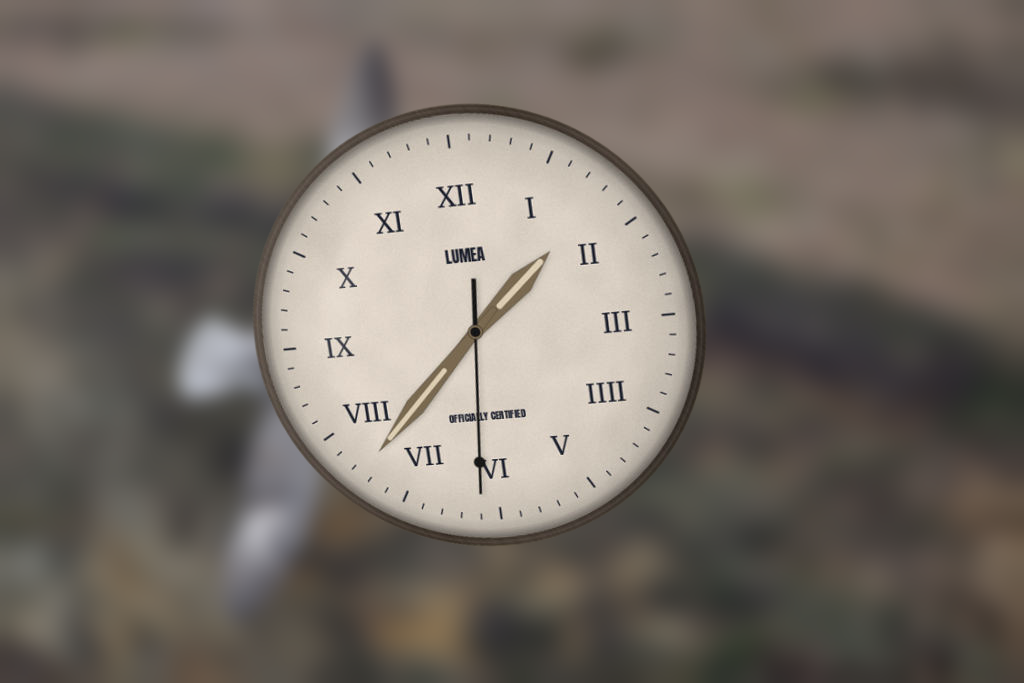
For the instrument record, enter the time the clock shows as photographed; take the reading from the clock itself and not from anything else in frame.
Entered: 1:37:31
